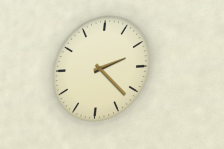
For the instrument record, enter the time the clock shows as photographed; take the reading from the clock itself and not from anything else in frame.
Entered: 2:22
